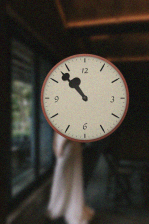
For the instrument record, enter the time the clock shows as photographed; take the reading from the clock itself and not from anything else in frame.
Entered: 10:53
